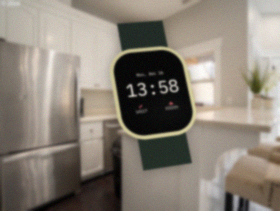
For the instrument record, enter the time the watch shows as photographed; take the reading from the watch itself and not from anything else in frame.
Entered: 13:58
